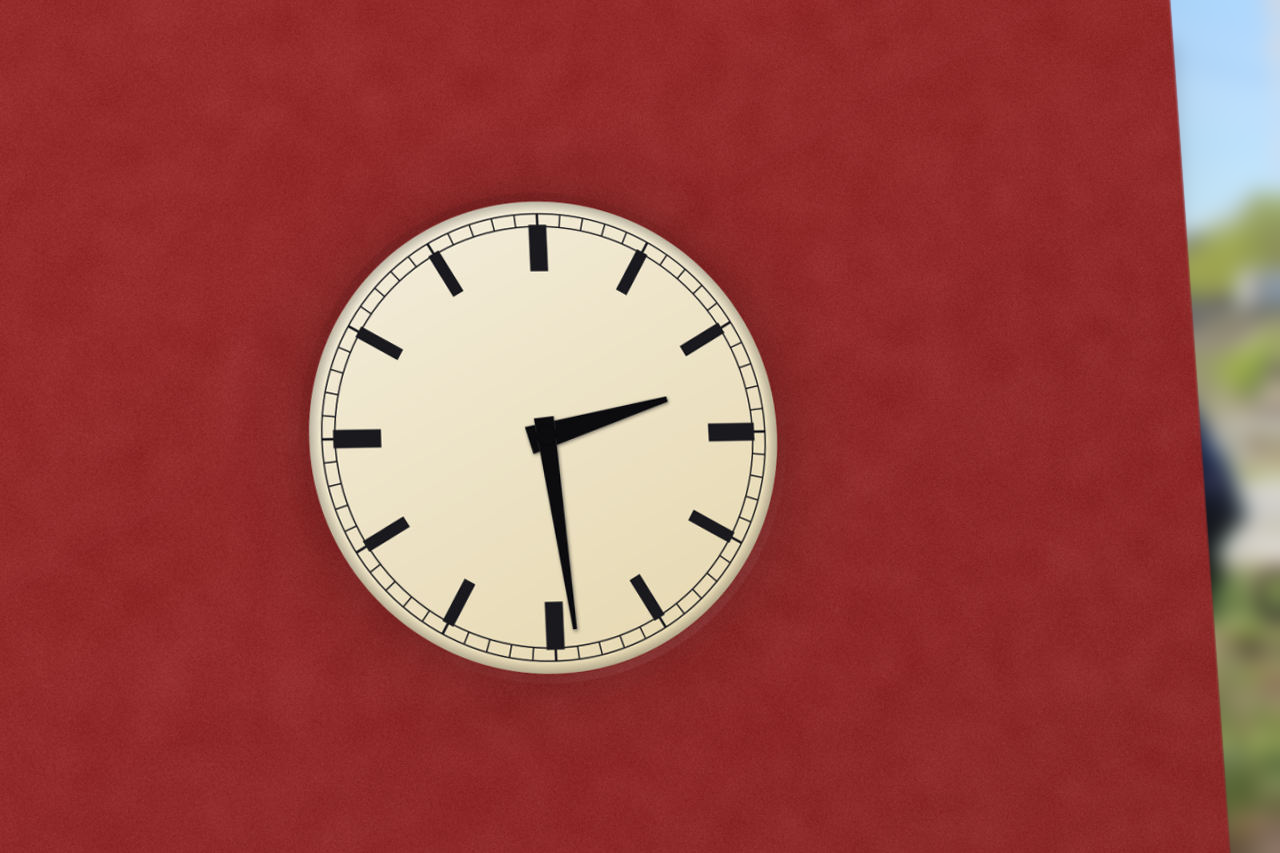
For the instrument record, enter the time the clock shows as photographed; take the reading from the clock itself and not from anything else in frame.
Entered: 2:29
